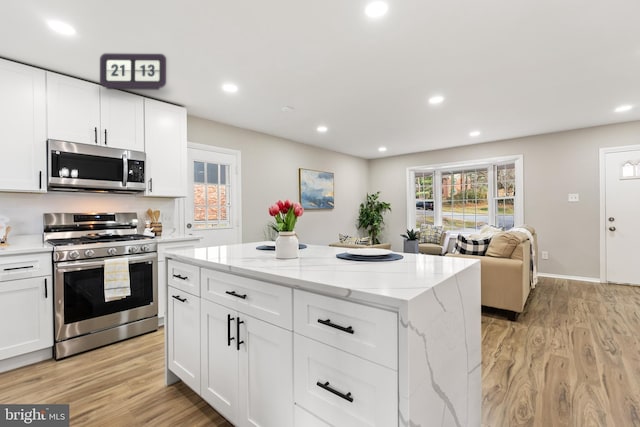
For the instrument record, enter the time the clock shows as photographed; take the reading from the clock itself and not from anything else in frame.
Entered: 21:13
